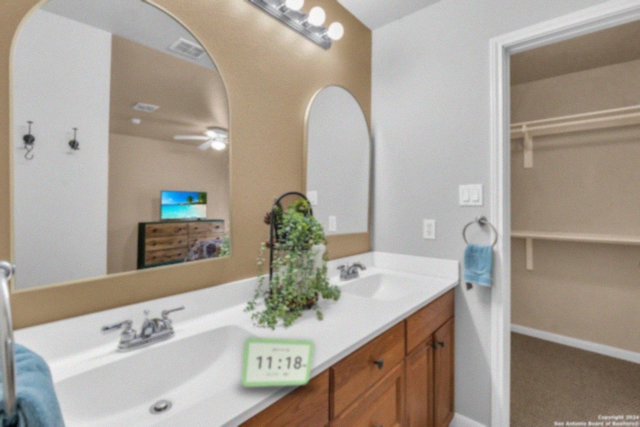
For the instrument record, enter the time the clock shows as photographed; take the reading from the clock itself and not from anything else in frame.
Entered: 11:18
